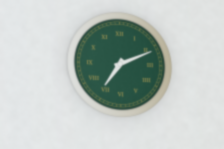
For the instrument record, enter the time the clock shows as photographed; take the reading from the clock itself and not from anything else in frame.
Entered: 7:11
